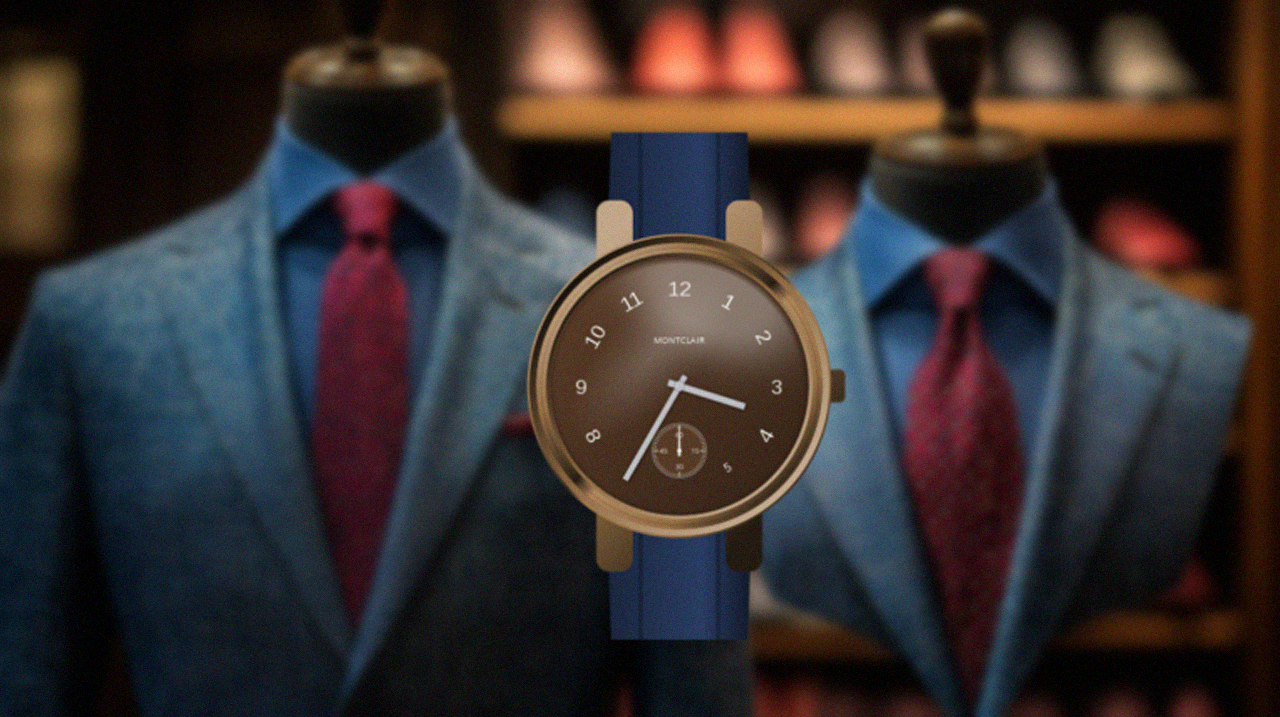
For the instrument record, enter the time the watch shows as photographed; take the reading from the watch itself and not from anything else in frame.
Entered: 3:35
